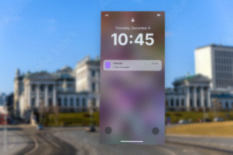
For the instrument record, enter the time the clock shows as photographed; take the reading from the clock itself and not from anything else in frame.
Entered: 10:45
